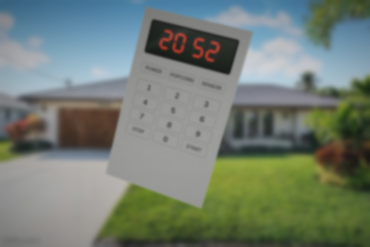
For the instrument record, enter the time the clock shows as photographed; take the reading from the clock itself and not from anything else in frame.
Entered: 20:52
